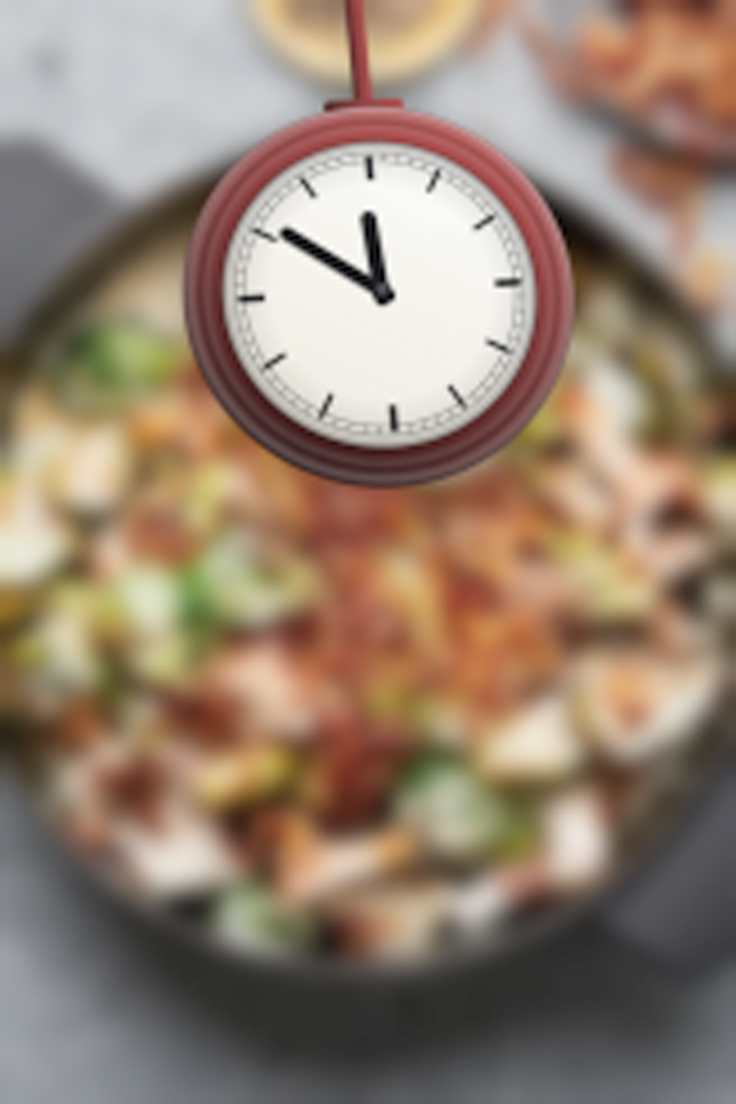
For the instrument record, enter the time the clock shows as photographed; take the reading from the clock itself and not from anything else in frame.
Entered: 11:51
